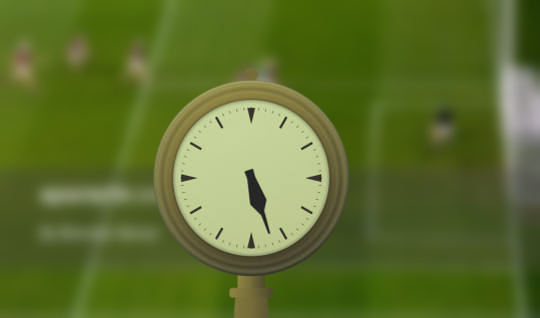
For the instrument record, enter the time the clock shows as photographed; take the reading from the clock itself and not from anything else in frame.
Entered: 5:27
